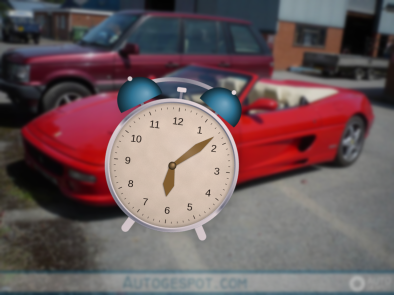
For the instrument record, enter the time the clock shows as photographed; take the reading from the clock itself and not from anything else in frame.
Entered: 6:08
